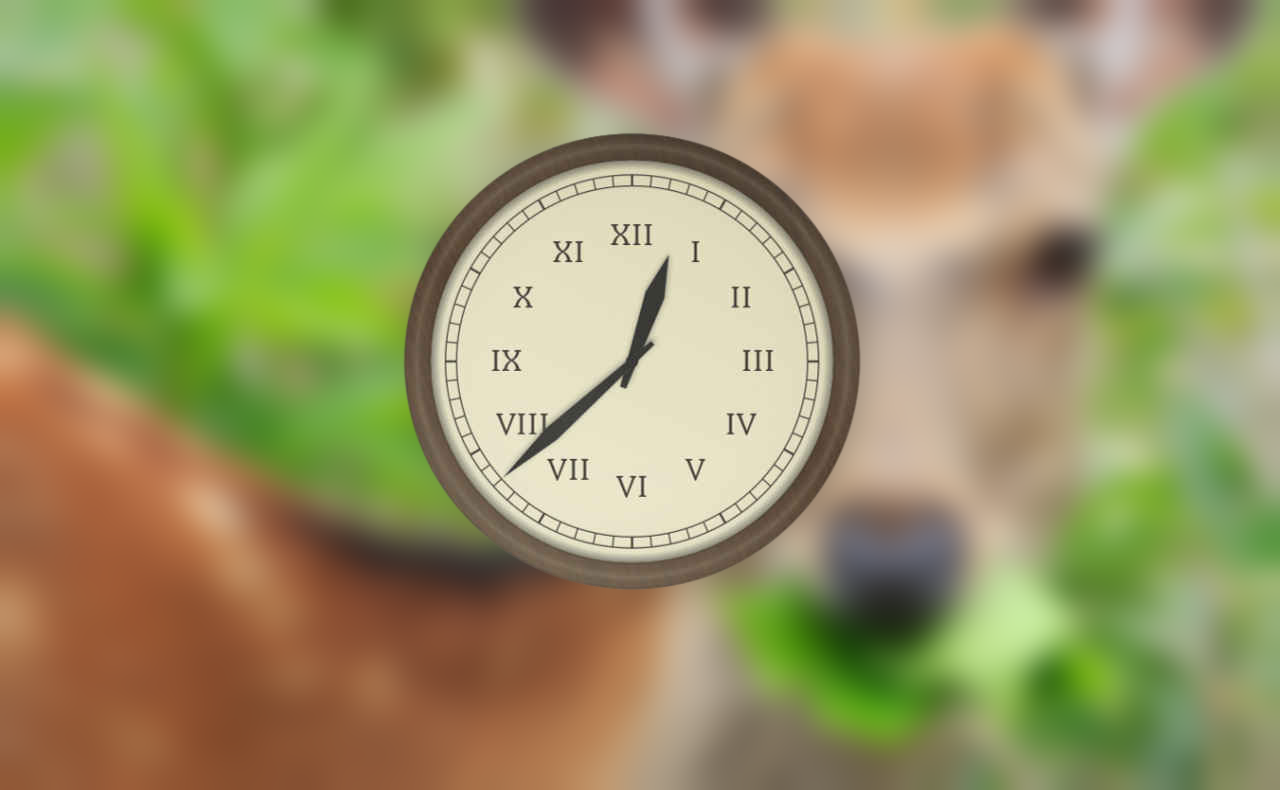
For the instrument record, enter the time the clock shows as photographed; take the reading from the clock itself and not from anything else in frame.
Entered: 12:38
